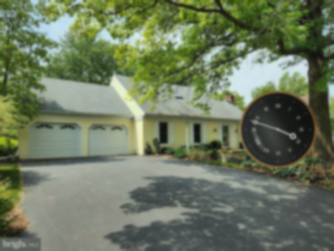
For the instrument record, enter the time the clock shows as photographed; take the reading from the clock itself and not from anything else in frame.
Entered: 3:48
